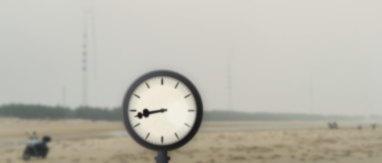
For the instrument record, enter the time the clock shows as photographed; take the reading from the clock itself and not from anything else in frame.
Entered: 8:43
